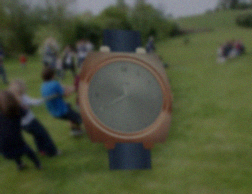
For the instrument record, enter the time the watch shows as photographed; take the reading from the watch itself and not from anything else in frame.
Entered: 11:40
